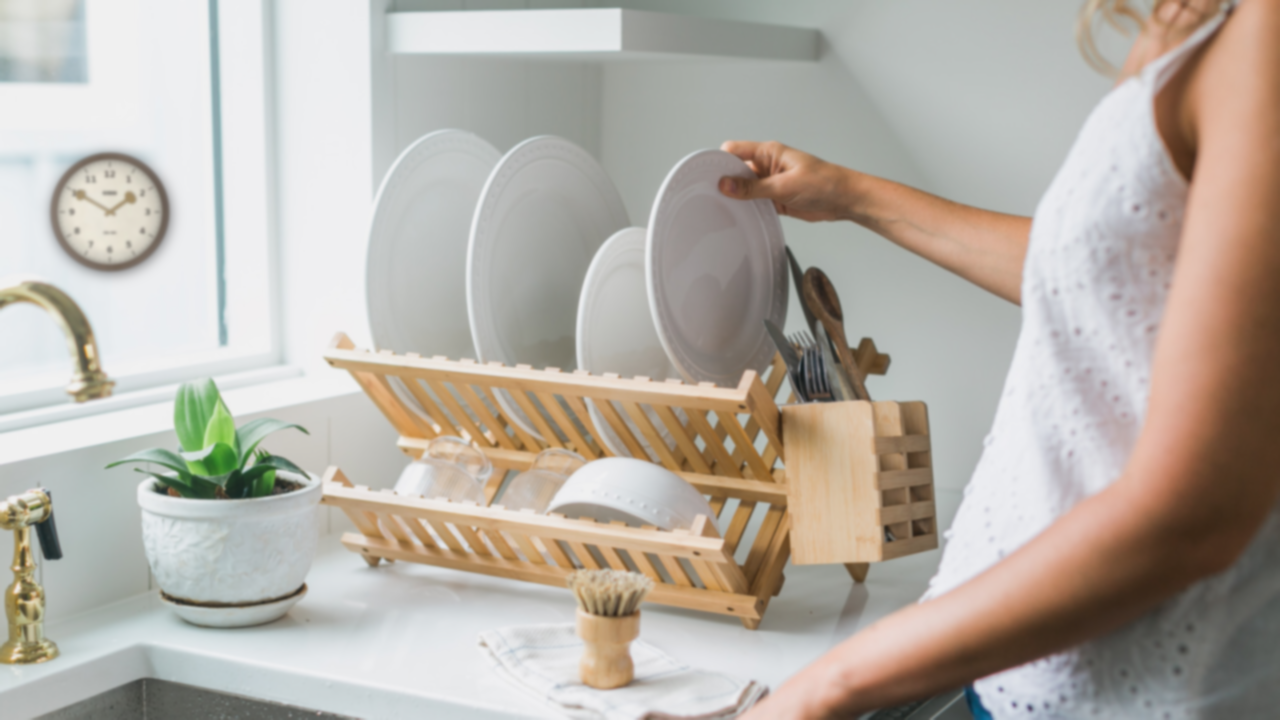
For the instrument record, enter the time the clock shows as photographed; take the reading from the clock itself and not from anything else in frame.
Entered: 1:50
